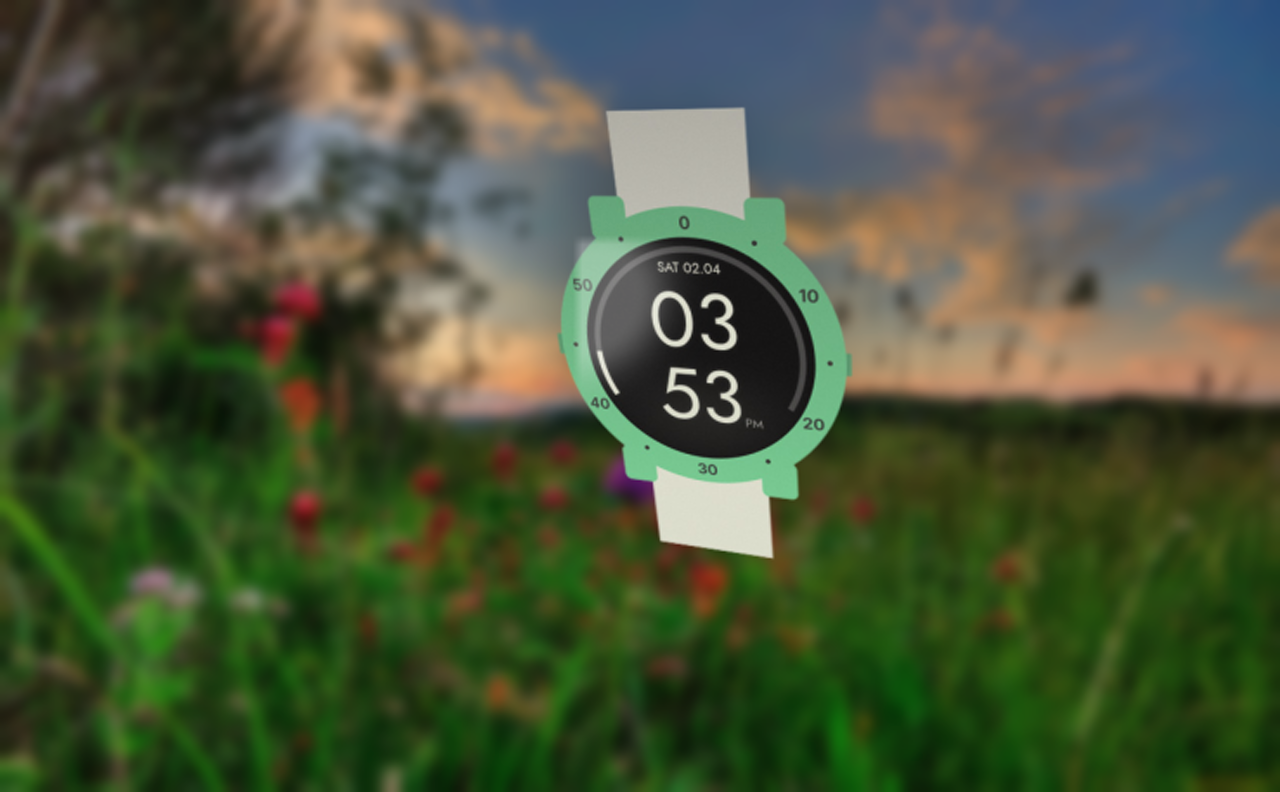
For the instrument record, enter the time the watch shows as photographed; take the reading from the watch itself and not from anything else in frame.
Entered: 3:53
